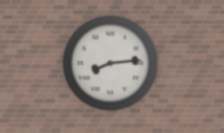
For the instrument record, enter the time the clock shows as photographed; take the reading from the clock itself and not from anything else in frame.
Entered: 8:14
